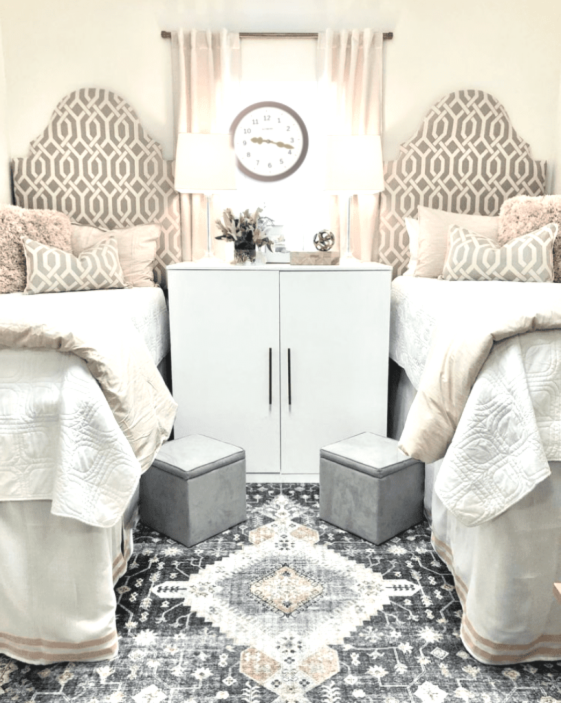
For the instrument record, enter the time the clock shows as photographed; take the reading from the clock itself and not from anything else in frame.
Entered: 9:18
